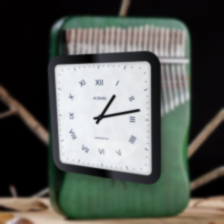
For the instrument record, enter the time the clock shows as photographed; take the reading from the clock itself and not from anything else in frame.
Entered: 1:13
